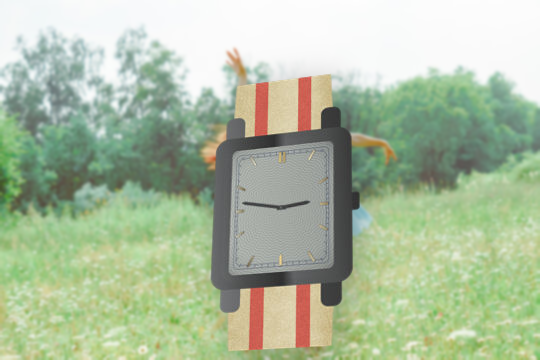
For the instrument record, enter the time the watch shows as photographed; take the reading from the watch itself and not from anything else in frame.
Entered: 2:47
